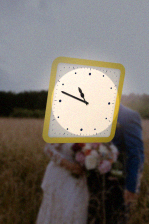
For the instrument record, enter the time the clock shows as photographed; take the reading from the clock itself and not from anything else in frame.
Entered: 10:48
